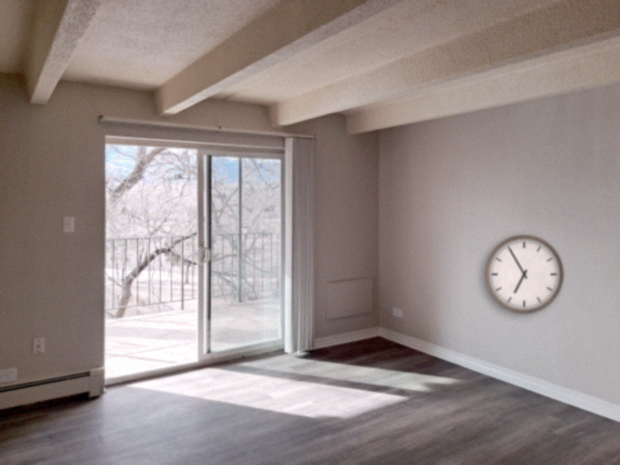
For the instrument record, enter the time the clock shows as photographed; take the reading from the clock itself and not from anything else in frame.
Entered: 6:55
